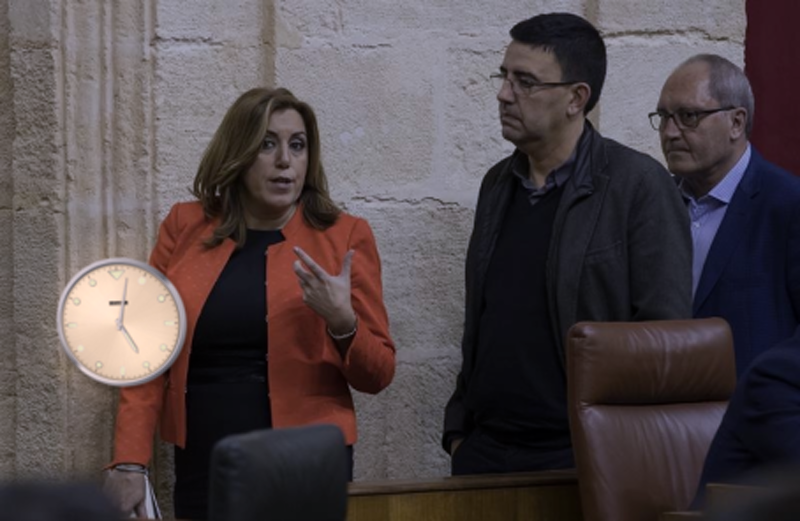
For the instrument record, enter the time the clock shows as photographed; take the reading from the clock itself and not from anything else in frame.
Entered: 5:02
